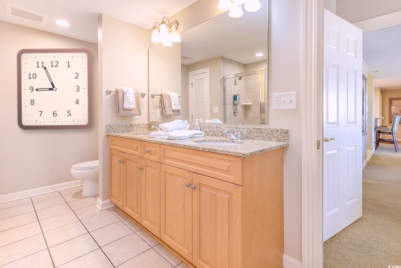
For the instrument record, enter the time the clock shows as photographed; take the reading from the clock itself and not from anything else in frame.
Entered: 8:56
